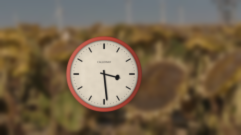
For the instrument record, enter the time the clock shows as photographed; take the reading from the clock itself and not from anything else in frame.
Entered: 3:29
